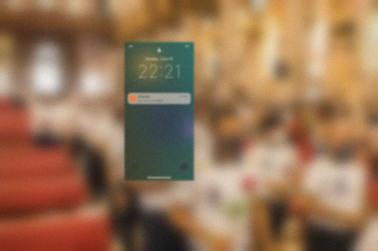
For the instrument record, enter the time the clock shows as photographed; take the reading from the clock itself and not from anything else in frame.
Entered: 22:21
